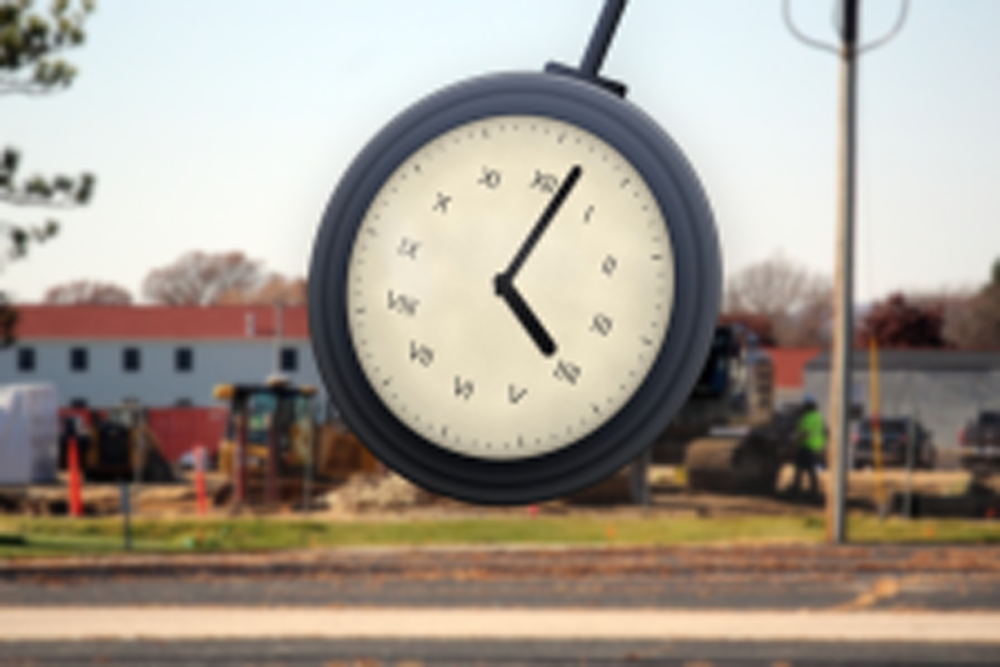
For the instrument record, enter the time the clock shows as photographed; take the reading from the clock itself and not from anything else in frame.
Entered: 4:02
